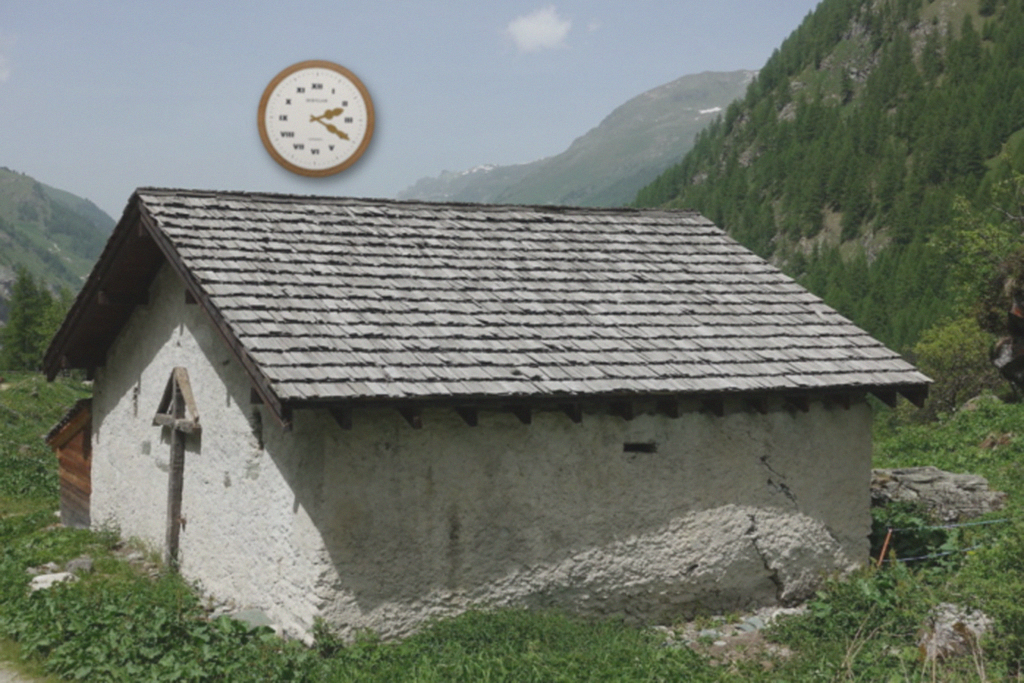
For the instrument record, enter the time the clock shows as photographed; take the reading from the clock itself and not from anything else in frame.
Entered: 2:20
